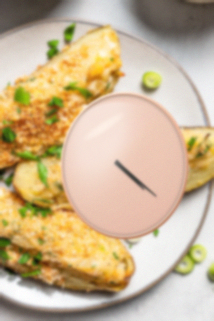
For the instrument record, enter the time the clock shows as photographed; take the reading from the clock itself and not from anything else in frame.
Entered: 4:21
